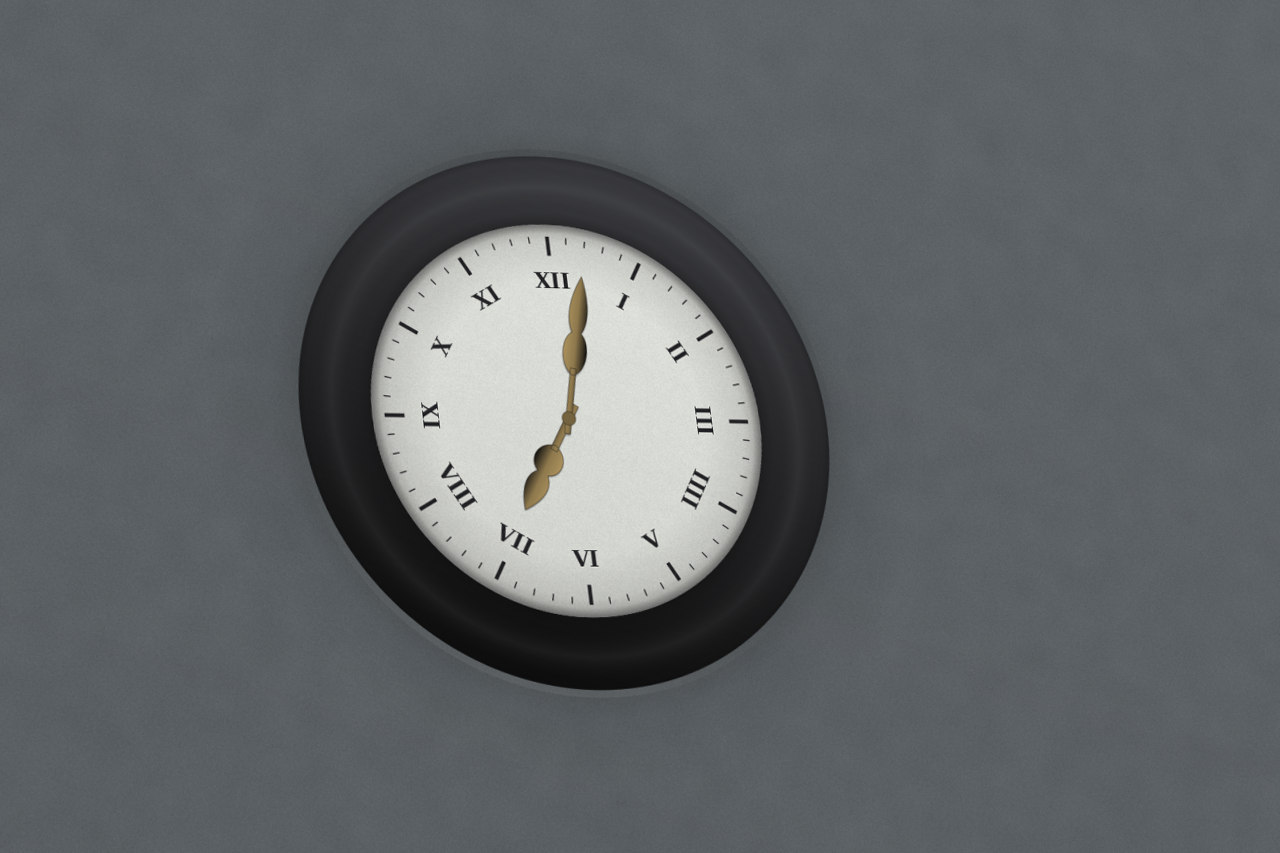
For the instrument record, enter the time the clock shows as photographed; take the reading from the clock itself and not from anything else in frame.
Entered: 7:02
